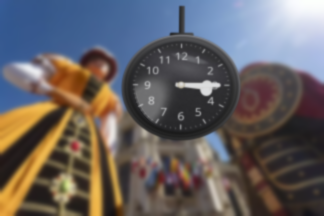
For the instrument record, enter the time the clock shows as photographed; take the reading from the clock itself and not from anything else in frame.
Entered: 3:15
